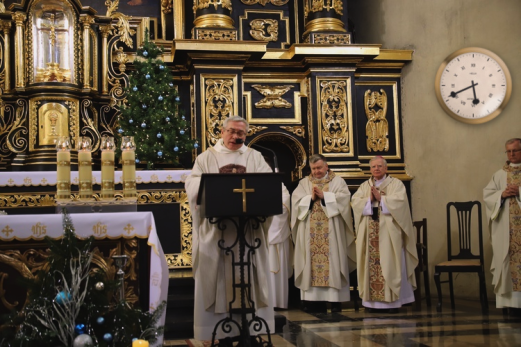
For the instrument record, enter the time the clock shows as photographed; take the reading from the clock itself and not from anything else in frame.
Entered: 5:41
